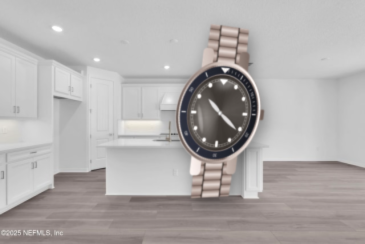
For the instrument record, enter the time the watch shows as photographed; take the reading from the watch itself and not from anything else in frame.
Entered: 10:21
